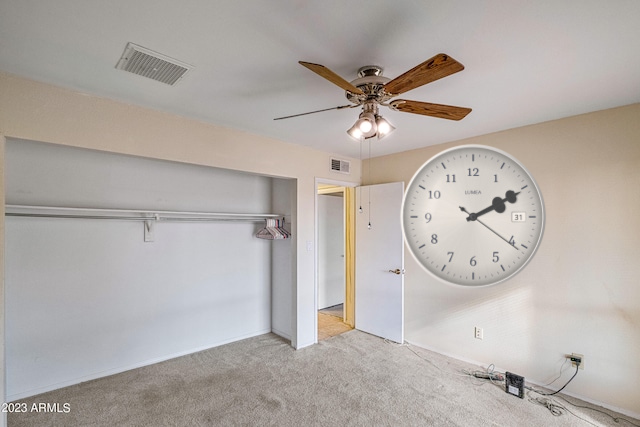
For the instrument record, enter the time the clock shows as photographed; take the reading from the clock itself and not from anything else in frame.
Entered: 2:10:21
